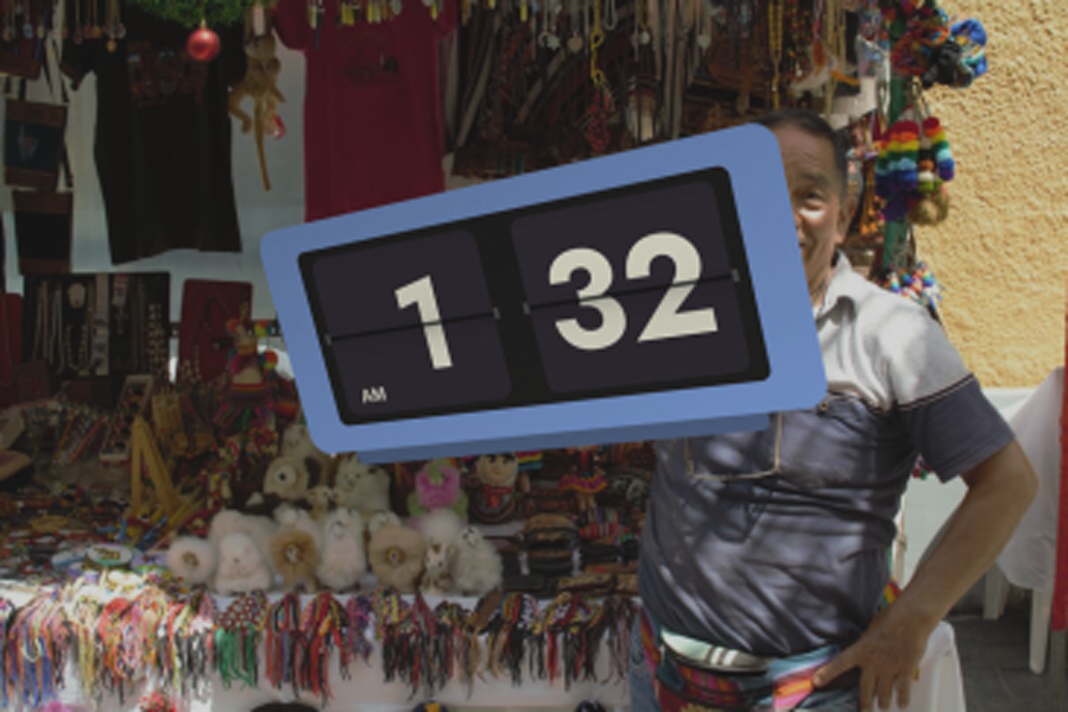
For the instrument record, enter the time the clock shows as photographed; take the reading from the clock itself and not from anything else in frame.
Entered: 1:32
